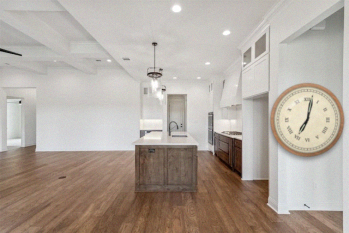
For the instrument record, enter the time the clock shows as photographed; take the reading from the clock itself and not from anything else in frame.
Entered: 7:02
